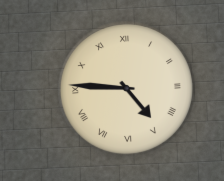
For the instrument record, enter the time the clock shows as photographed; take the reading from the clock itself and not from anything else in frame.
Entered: 4:46
